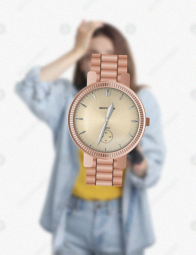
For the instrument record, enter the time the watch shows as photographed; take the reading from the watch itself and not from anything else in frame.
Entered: 12:33
